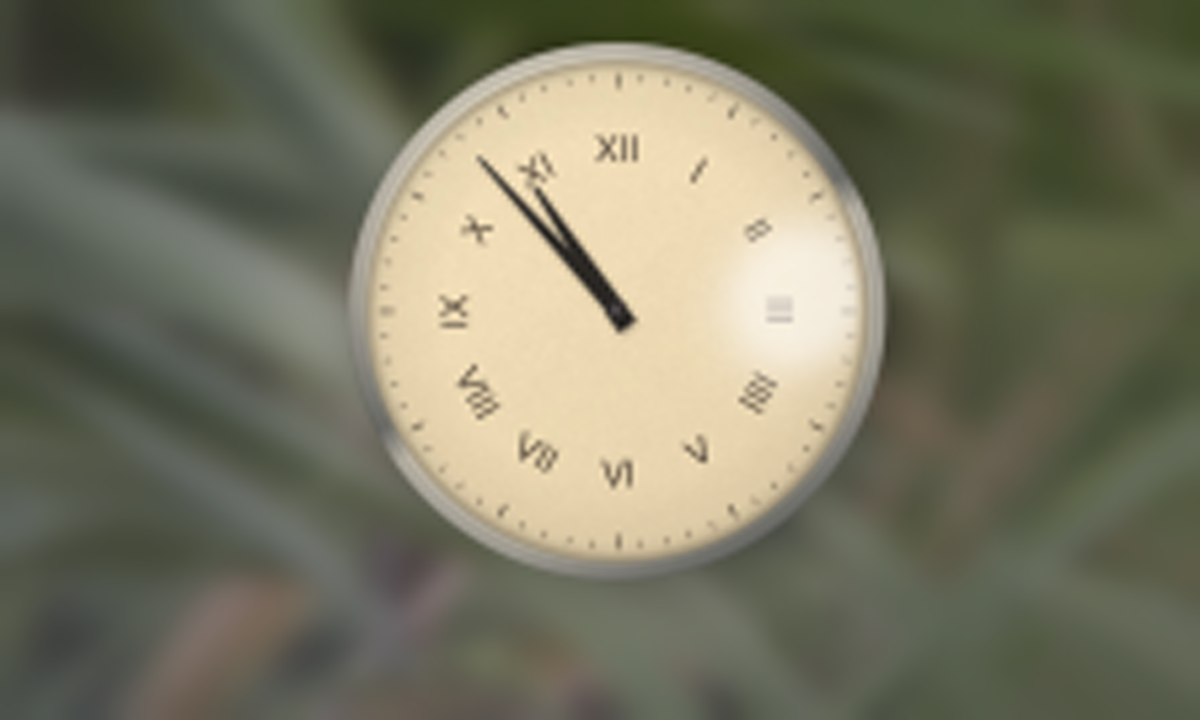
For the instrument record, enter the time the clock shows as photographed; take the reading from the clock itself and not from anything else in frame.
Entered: 10:53
